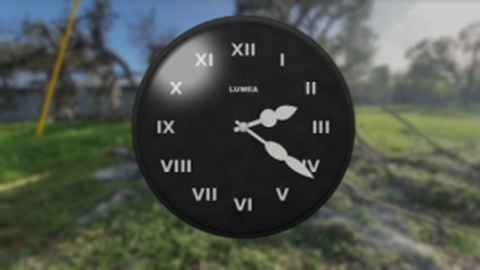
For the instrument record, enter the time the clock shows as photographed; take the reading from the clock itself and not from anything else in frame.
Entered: 2:21
